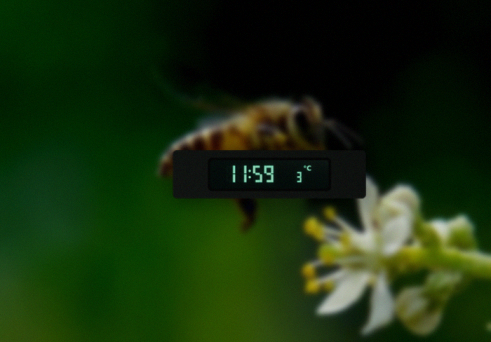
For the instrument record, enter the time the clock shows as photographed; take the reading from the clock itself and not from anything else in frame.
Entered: 11:59
